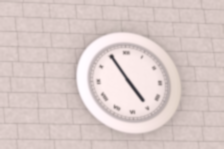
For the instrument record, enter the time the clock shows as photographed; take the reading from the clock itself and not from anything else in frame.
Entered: 4:55
